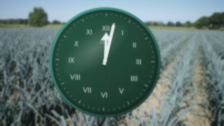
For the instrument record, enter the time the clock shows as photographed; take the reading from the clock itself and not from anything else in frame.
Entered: 12:02
